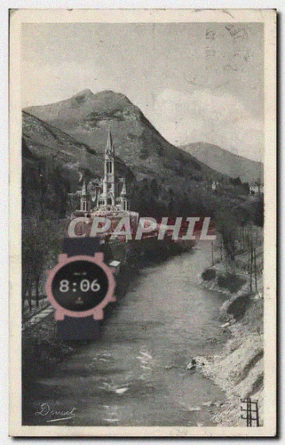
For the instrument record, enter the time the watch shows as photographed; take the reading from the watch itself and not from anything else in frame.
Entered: 8:06
